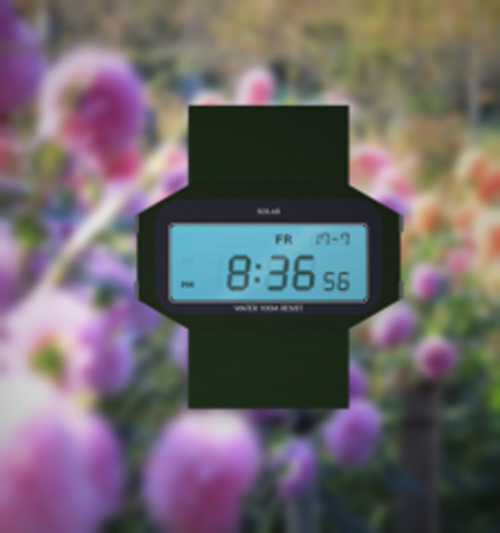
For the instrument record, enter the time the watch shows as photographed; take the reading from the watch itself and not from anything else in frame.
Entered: 8:36:56
